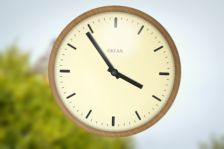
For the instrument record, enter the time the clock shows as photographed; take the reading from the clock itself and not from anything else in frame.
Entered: 3:54
